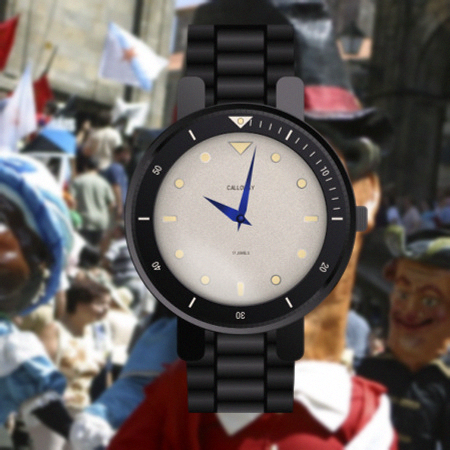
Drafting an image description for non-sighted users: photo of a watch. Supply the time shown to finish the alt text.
10:02
